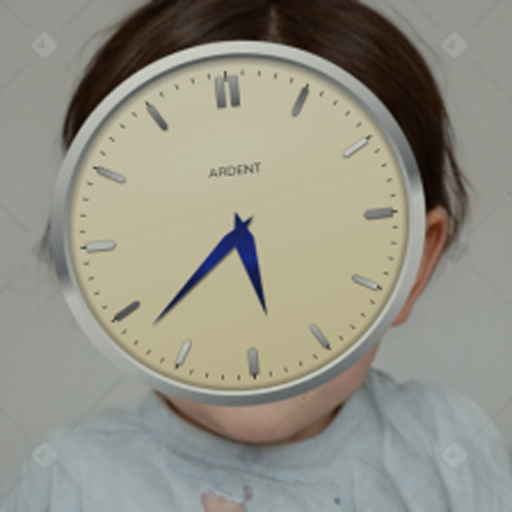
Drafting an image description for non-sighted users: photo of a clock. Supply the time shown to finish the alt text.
5:38
